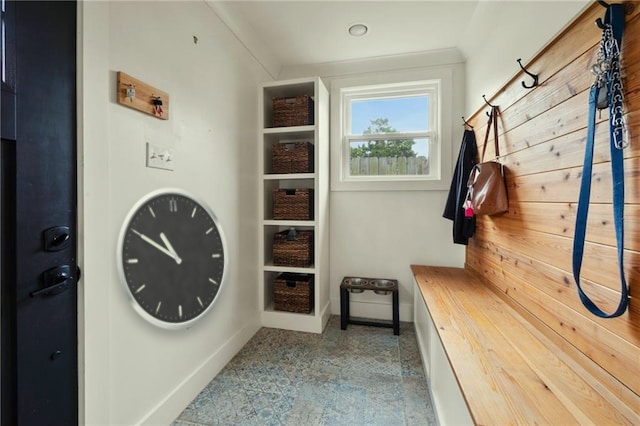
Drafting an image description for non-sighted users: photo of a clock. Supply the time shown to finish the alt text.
10:50
